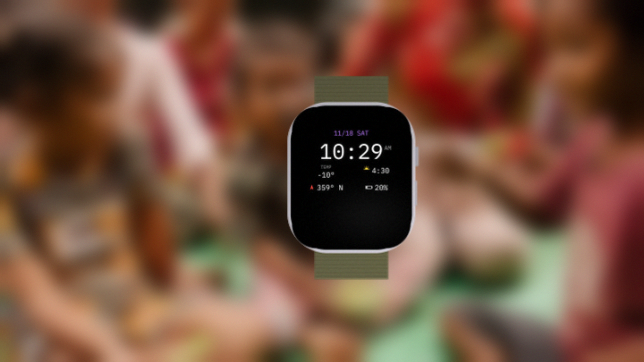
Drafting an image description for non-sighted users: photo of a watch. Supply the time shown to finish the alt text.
10:29
